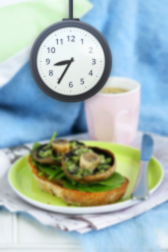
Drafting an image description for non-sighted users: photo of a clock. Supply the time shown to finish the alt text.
8:35
